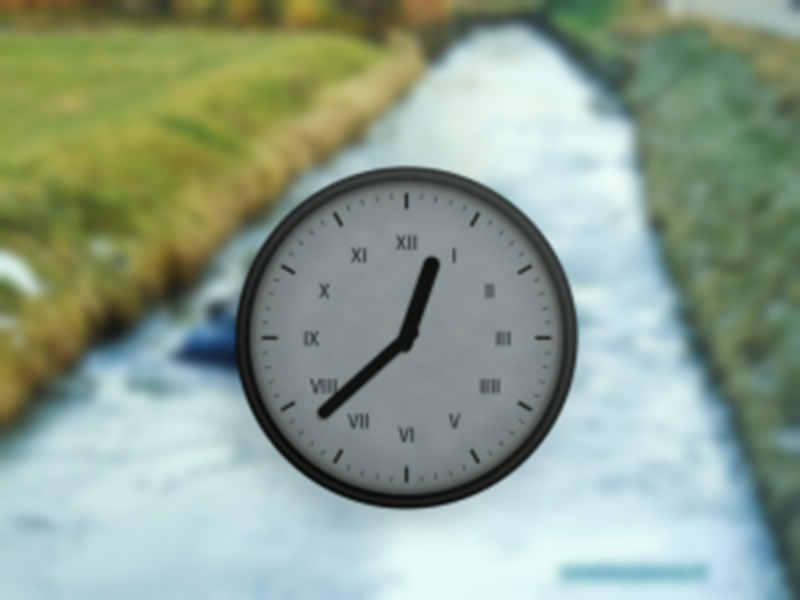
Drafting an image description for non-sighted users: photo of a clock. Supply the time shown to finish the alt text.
12:38
